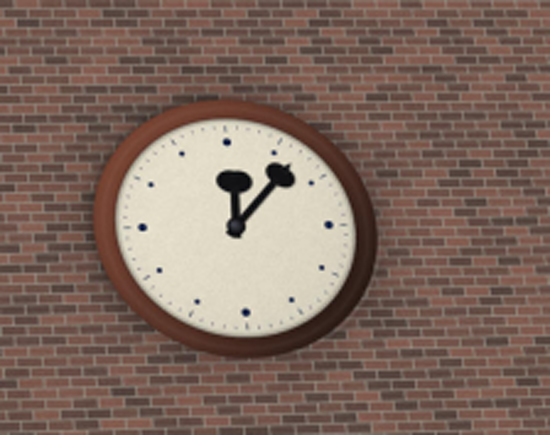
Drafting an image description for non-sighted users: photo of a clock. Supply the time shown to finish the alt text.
12:07
